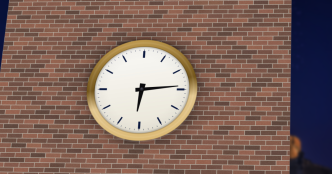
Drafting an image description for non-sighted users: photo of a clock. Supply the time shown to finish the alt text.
6:14
